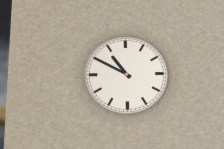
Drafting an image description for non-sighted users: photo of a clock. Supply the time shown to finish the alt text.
10:50
